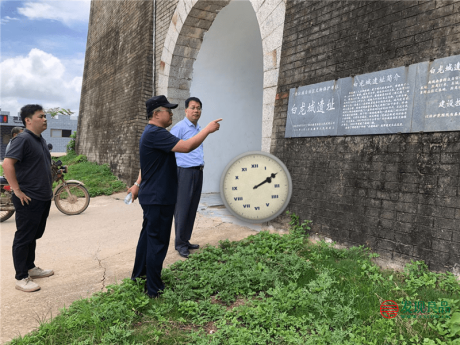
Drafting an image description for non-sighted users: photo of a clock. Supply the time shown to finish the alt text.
2:10
